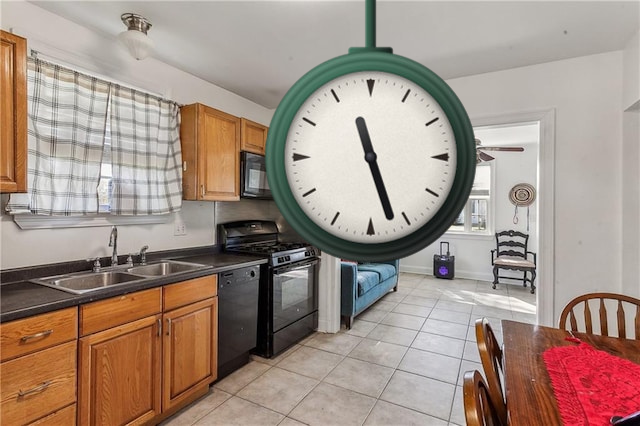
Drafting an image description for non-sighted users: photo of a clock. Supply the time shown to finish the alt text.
11:27
